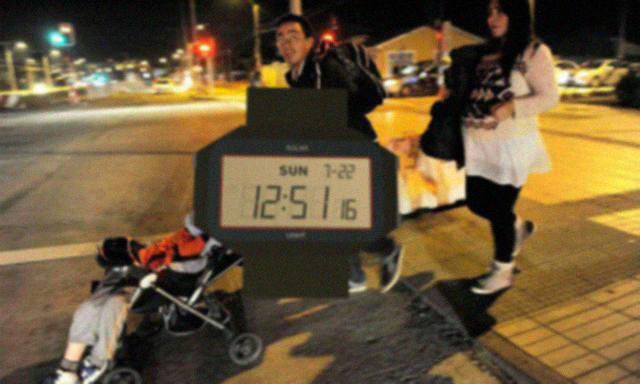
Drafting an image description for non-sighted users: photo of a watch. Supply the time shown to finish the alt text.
12:51:16
